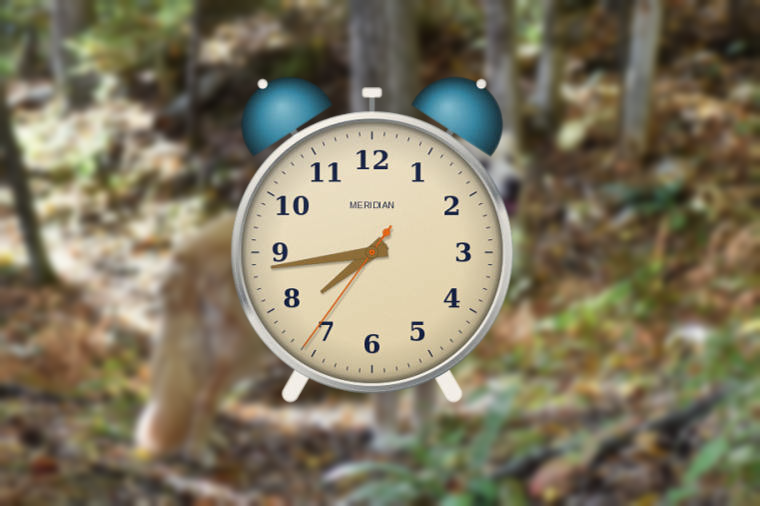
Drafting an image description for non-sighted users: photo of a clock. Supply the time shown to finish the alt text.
7:43:36
